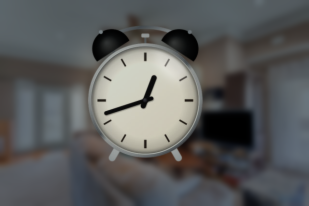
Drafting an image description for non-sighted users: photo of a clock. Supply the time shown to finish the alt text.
12:42
